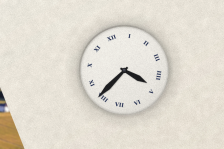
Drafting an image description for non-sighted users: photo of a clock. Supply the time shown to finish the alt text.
4:41
